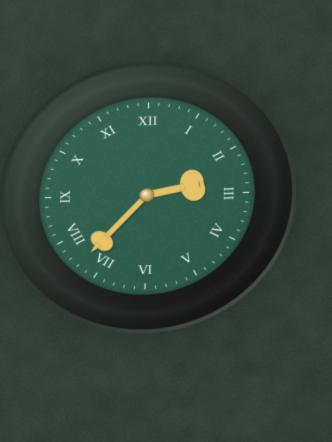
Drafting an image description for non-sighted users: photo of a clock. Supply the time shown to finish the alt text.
2:37
